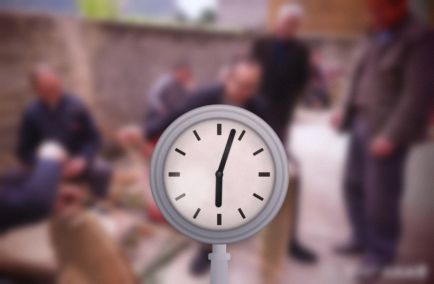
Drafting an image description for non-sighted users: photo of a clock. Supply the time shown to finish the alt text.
6:03
